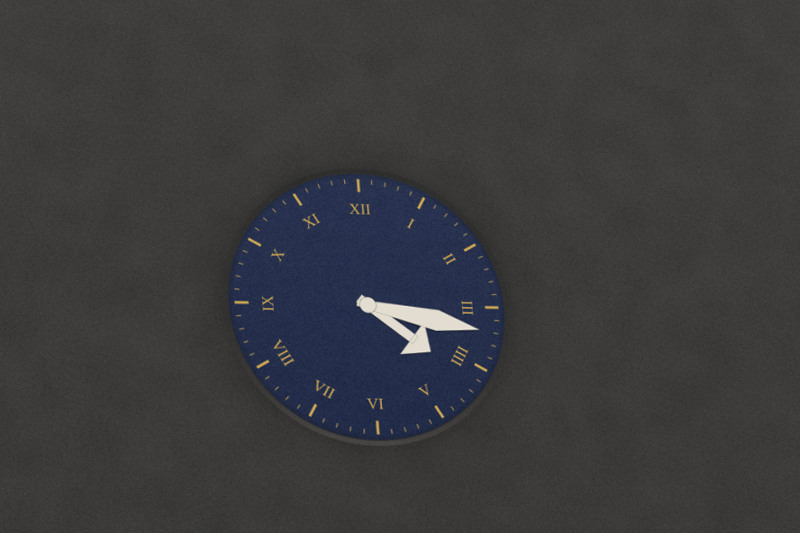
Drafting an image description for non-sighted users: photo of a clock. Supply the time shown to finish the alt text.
4:17
